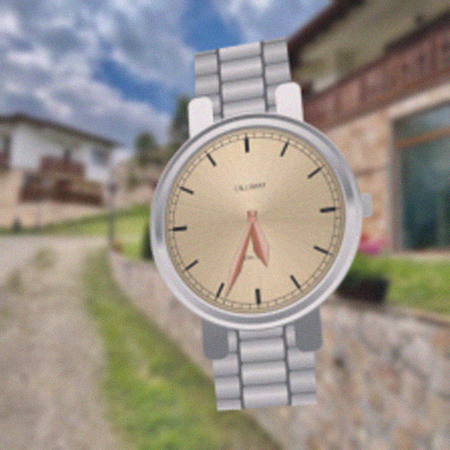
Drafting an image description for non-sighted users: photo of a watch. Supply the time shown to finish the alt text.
5:34
